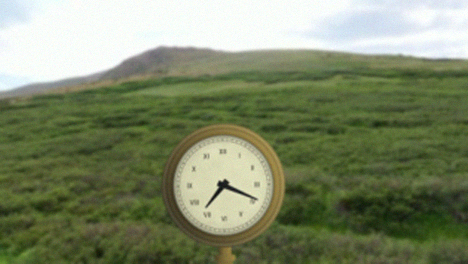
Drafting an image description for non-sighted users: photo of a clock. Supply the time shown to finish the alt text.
7:19
